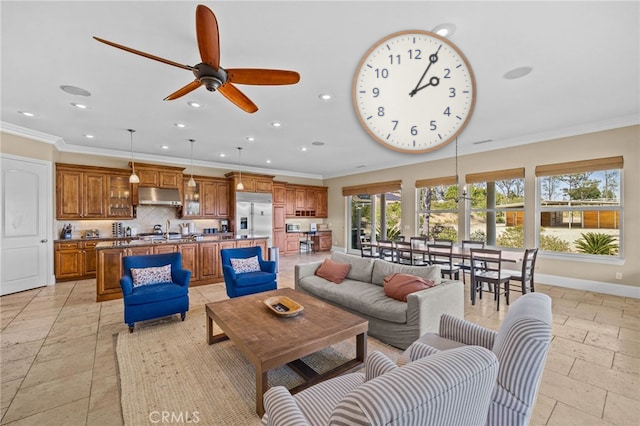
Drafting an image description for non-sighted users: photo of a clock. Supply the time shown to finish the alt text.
2:05
